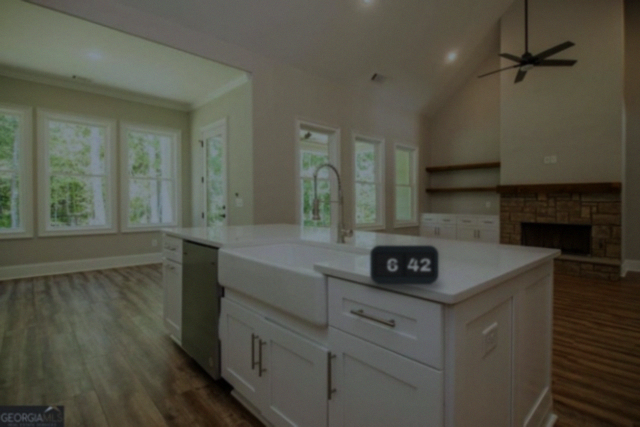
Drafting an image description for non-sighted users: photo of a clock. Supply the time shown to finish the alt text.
6:42
